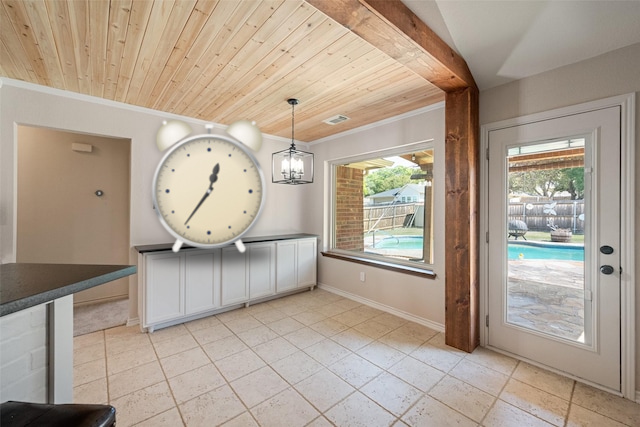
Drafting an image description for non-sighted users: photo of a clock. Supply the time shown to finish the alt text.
12:36
